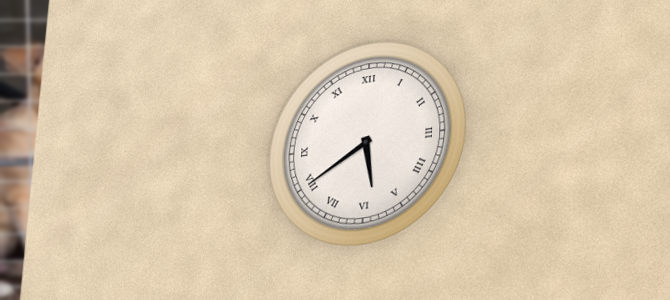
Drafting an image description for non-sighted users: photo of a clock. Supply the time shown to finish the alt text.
5:40
